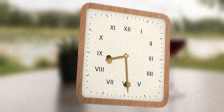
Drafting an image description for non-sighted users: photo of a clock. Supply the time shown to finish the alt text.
8:29
